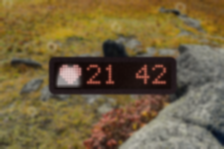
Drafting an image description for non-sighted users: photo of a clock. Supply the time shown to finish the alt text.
21:42
